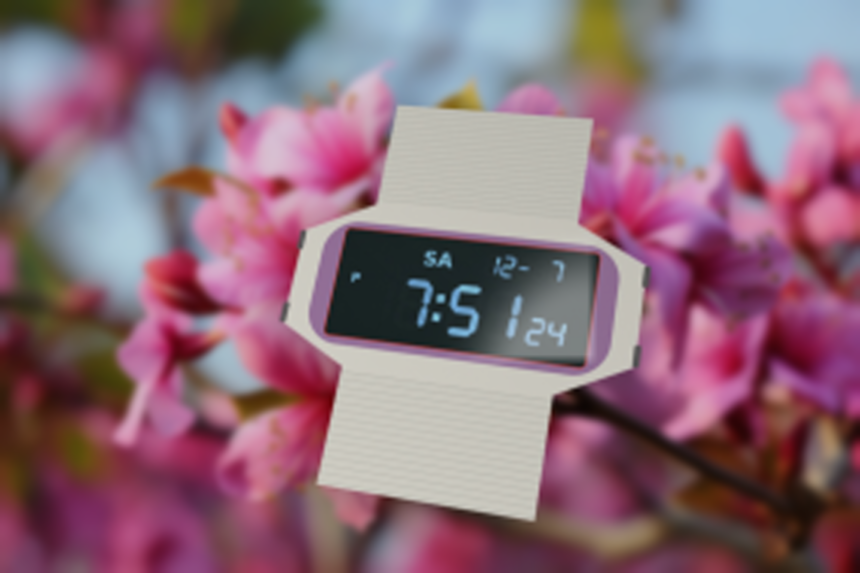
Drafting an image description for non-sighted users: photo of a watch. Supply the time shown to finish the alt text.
7:51:24
